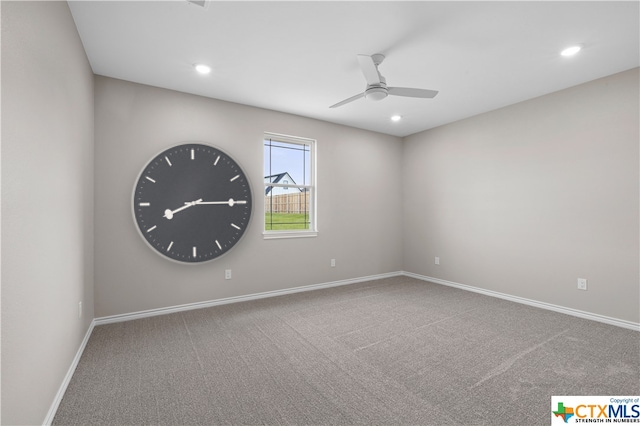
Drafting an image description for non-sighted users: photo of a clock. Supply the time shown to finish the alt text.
8:15
